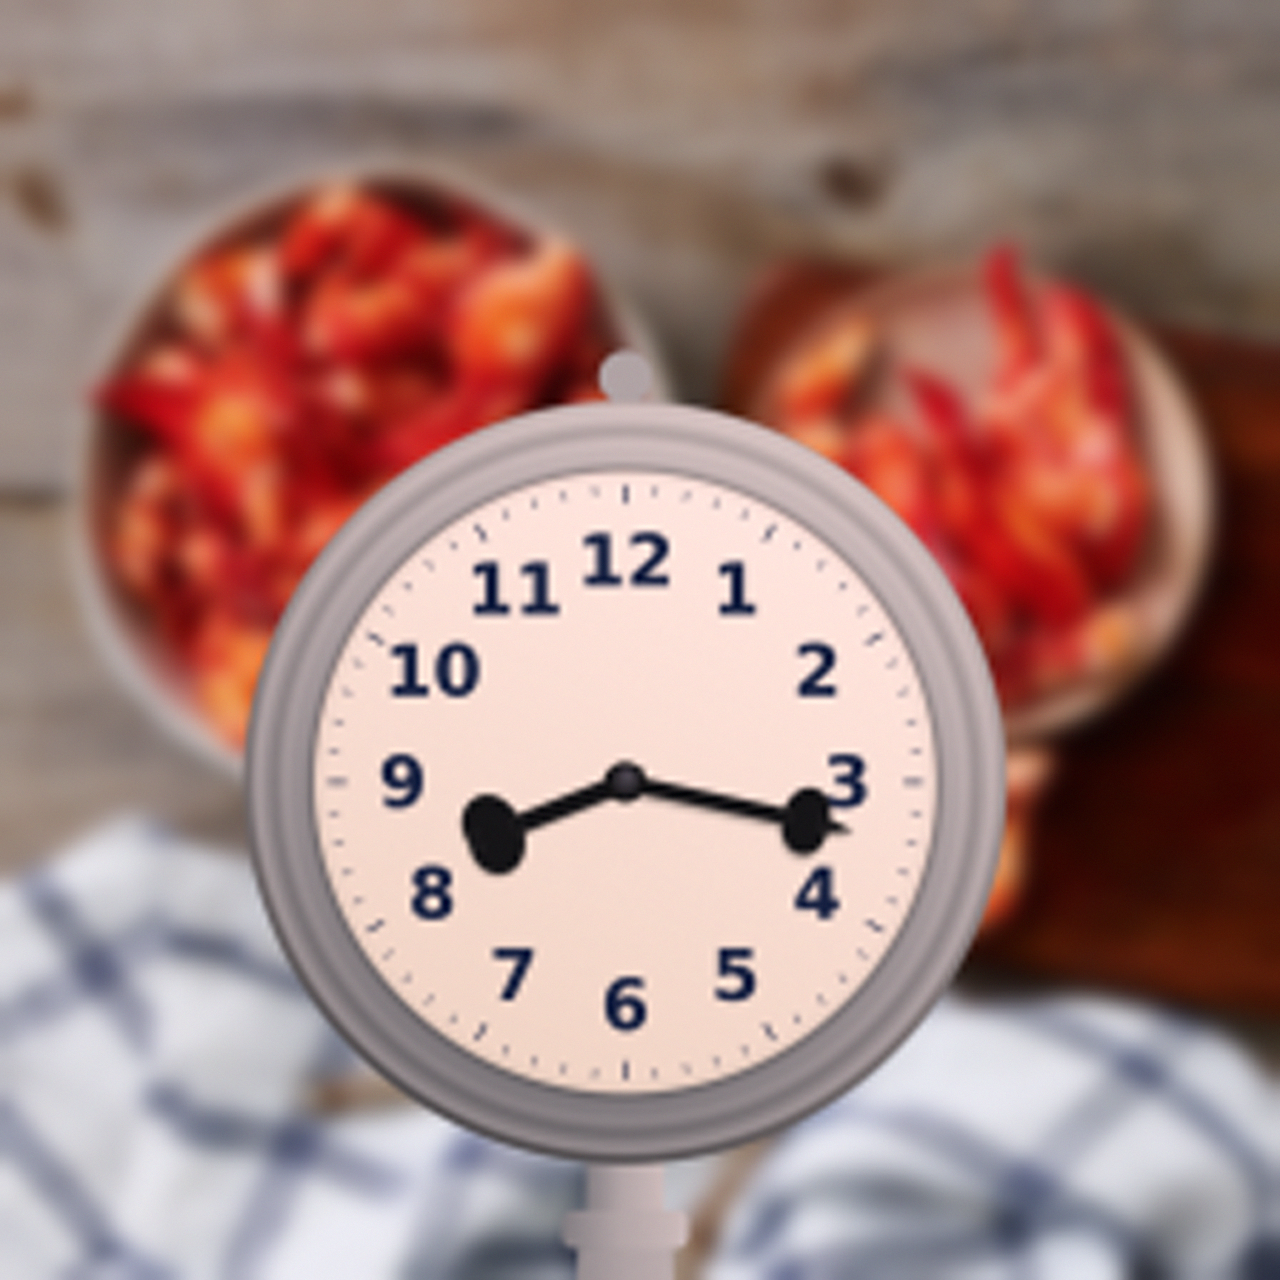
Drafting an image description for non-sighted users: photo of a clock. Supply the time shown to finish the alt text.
8:17
